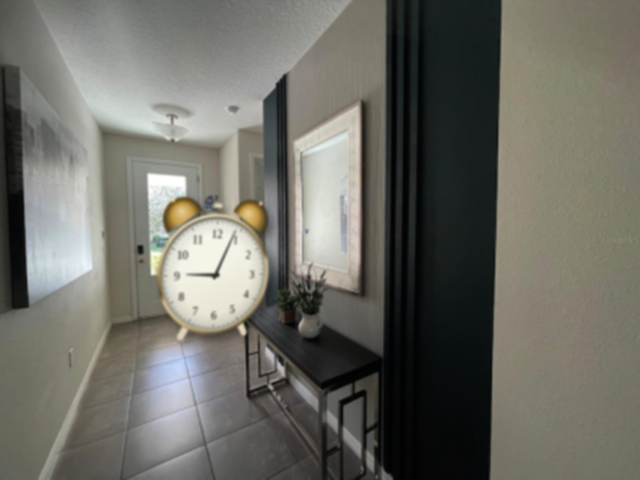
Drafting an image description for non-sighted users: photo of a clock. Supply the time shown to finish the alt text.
9:04
